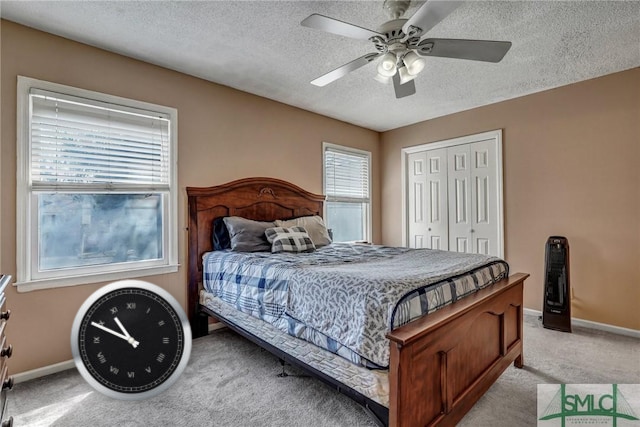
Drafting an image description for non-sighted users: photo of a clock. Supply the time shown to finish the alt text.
10:49
